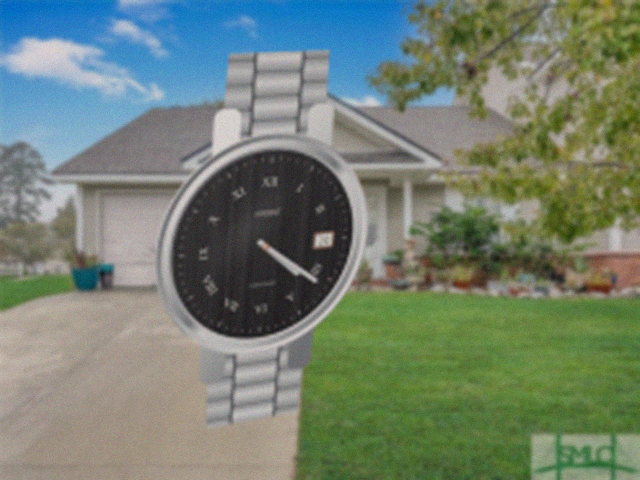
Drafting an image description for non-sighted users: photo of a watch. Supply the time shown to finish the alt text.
4:21
